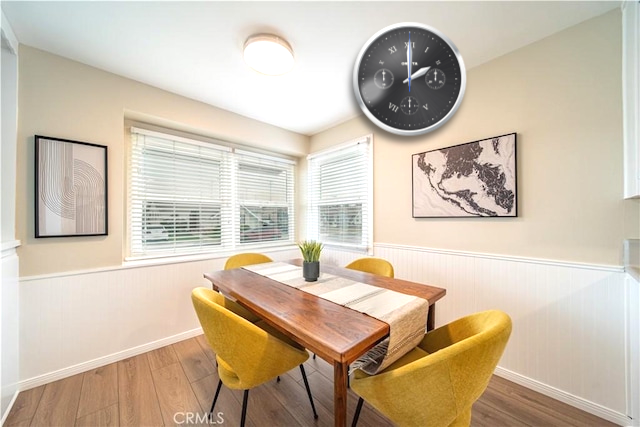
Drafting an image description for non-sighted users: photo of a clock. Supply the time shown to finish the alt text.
2:00
